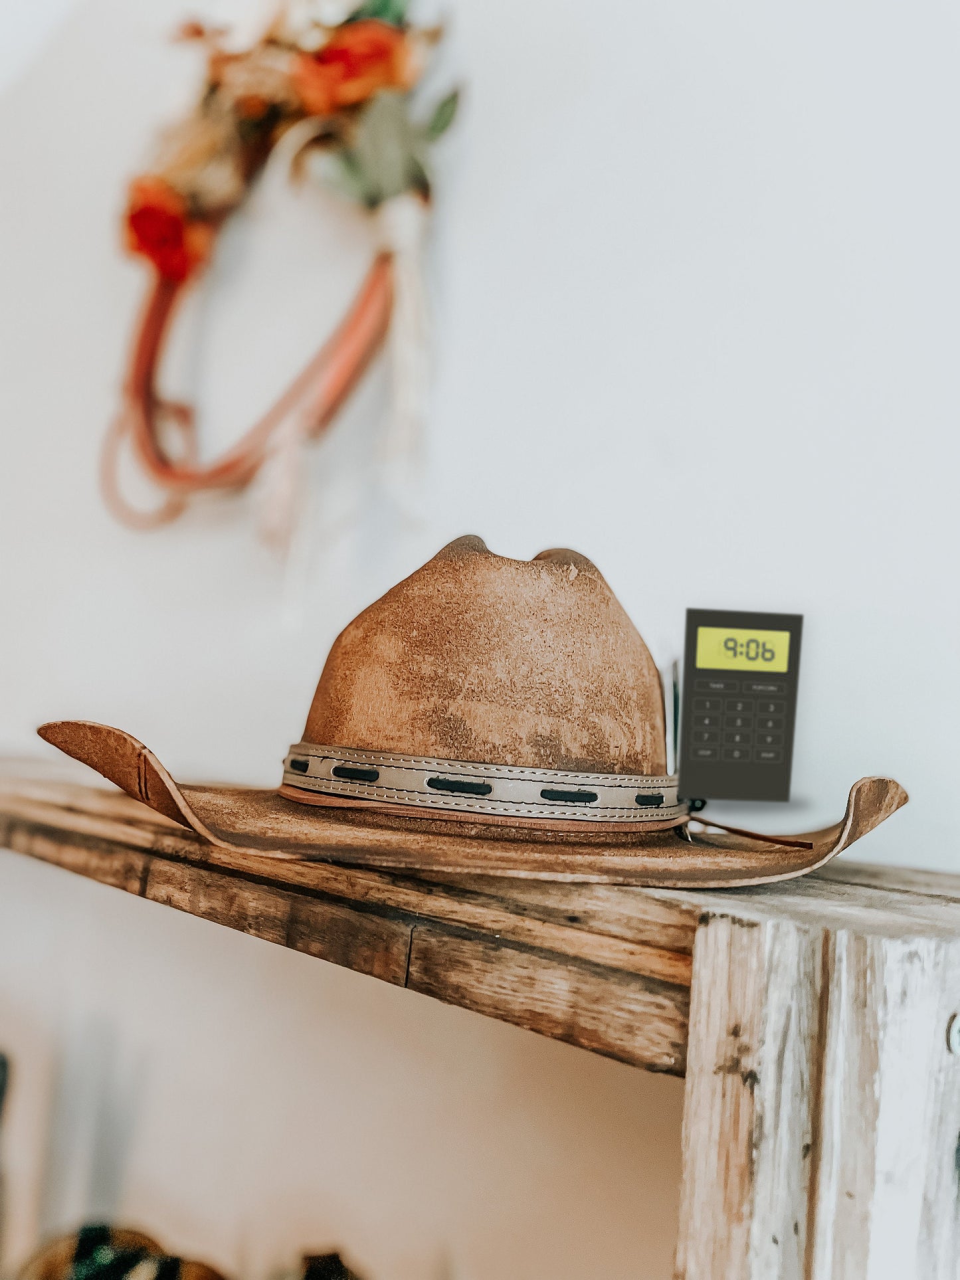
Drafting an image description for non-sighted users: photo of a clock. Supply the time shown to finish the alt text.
9:06
